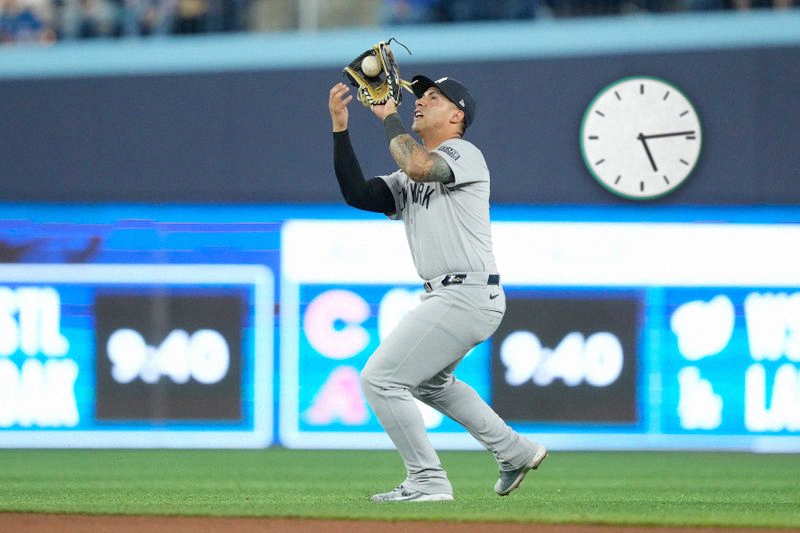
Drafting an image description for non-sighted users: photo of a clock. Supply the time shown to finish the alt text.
5:14
